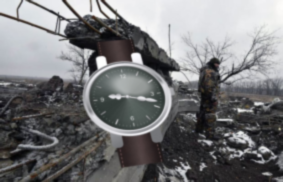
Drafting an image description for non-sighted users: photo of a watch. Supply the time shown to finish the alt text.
9:18
